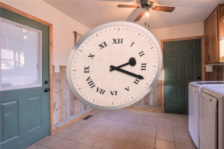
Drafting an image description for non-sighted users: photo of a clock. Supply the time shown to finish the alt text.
2:19
